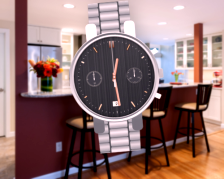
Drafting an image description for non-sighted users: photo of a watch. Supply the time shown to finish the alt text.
12:29
